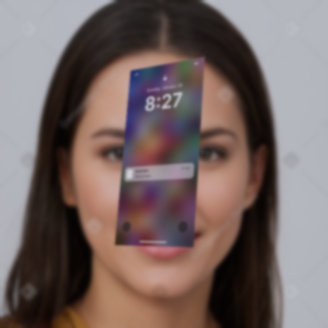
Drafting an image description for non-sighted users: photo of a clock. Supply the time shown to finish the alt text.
8:27
